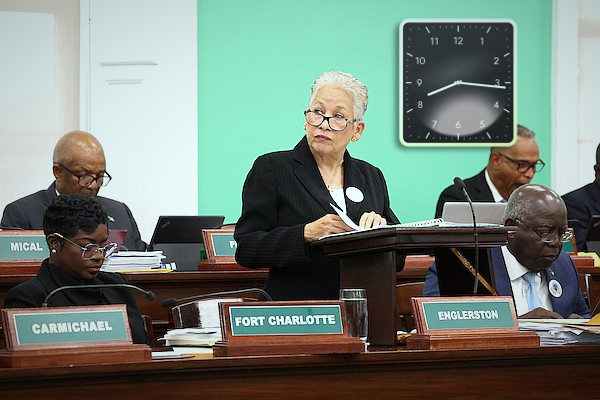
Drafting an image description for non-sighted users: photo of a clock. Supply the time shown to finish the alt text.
8:16
